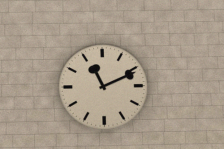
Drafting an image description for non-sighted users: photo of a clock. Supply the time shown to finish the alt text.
11:11
